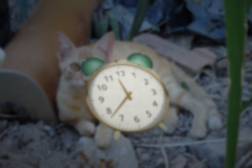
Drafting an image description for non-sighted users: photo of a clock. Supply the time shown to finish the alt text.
11:38
